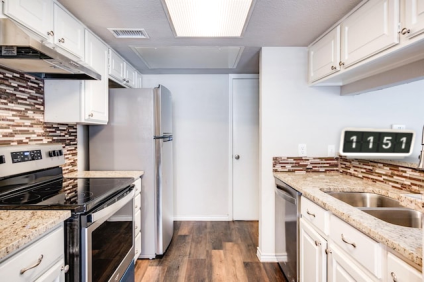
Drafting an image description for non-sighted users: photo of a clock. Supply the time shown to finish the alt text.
11:51
